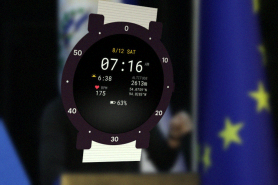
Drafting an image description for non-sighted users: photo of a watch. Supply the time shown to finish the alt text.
7:16
